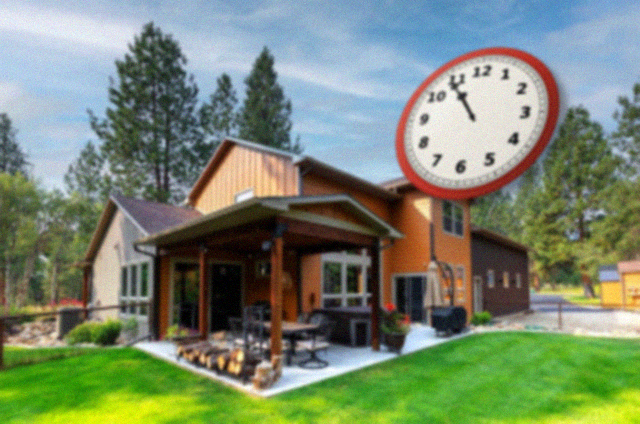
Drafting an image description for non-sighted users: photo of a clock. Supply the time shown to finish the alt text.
10:54
